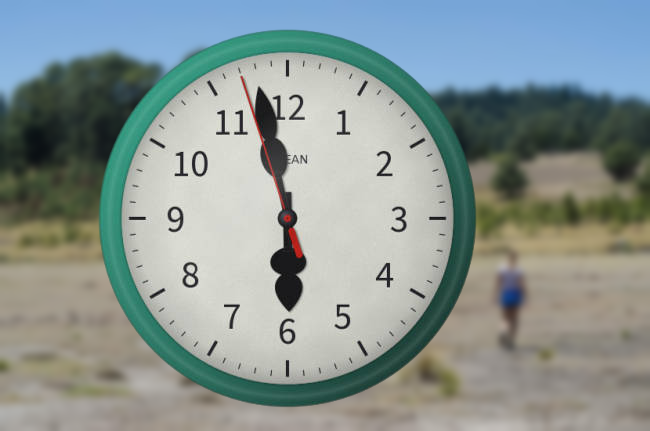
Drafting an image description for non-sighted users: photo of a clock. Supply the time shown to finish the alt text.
5:57:57
